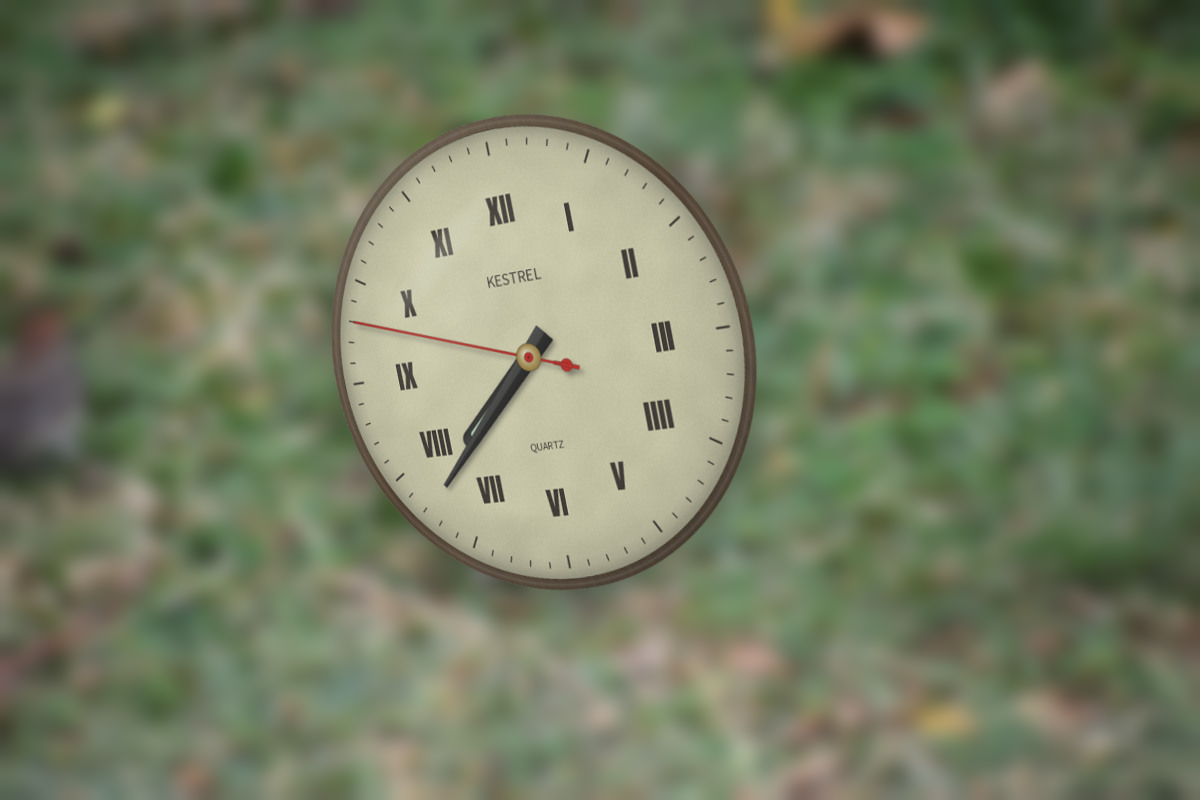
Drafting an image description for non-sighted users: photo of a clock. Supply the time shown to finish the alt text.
7:37:48
